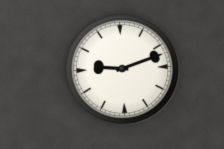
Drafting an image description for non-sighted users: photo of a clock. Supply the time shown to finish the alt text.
9:12
